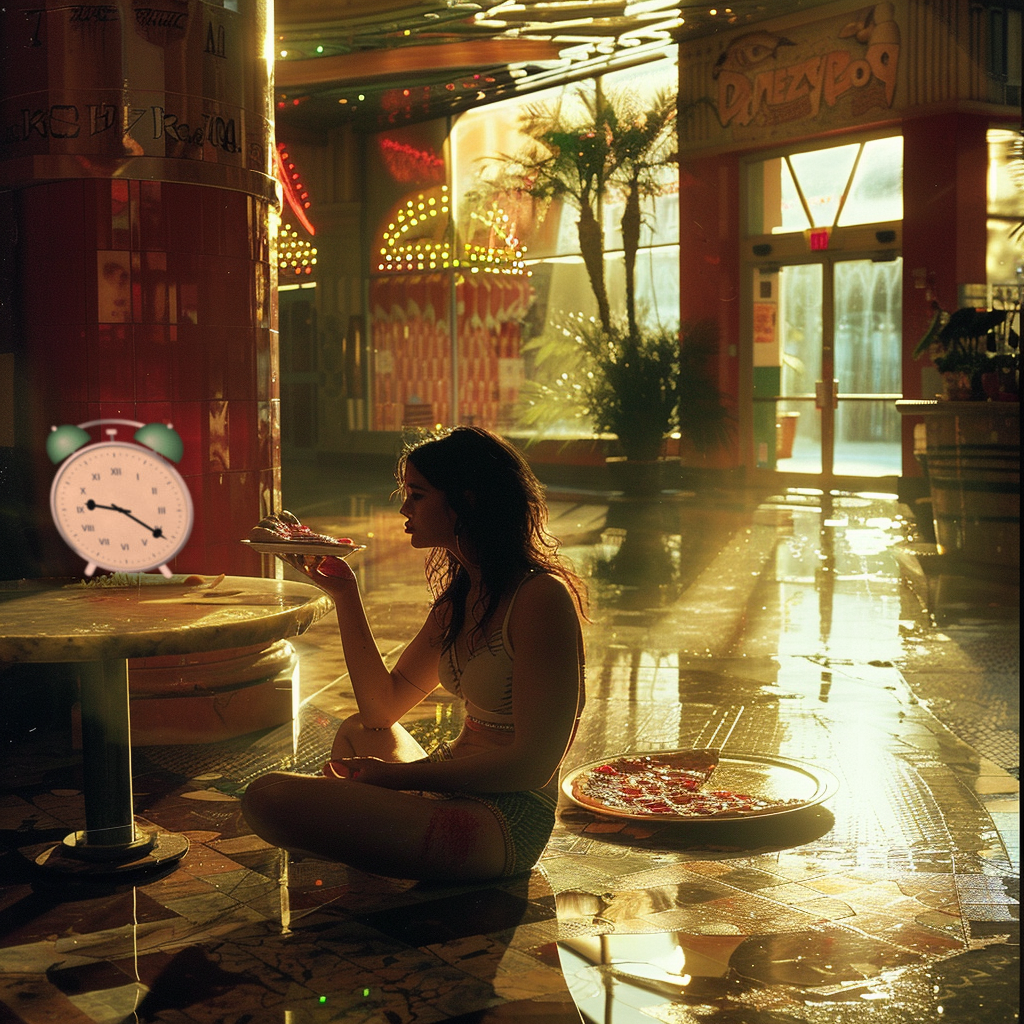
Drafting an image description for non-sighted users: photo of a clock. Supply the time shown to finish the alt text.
9:21
